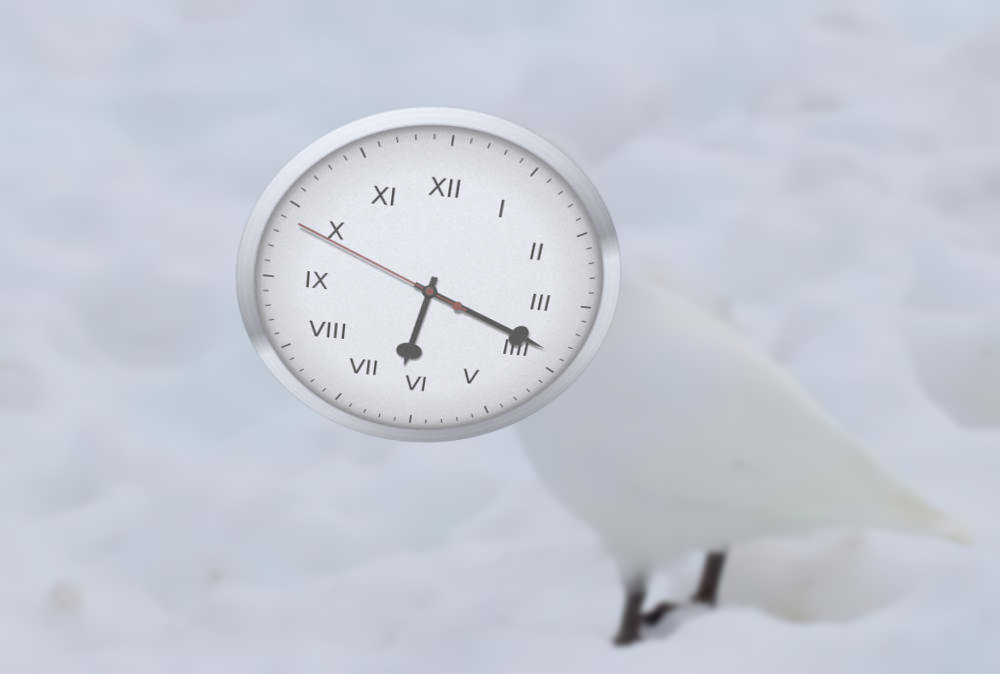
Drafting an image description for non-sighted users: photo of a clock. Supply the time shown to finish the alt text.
6:18:49
